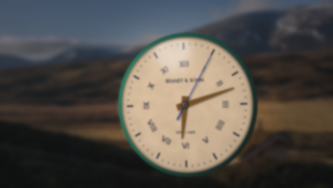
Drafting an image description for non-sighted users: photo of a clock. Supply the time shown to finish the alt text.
6:12:05
